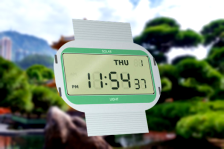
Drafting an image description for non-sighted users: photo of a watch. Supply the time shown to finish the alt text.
11:54:37
